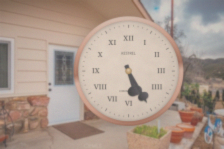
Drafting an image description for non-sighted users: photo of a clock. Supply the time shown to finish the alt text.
5:25
